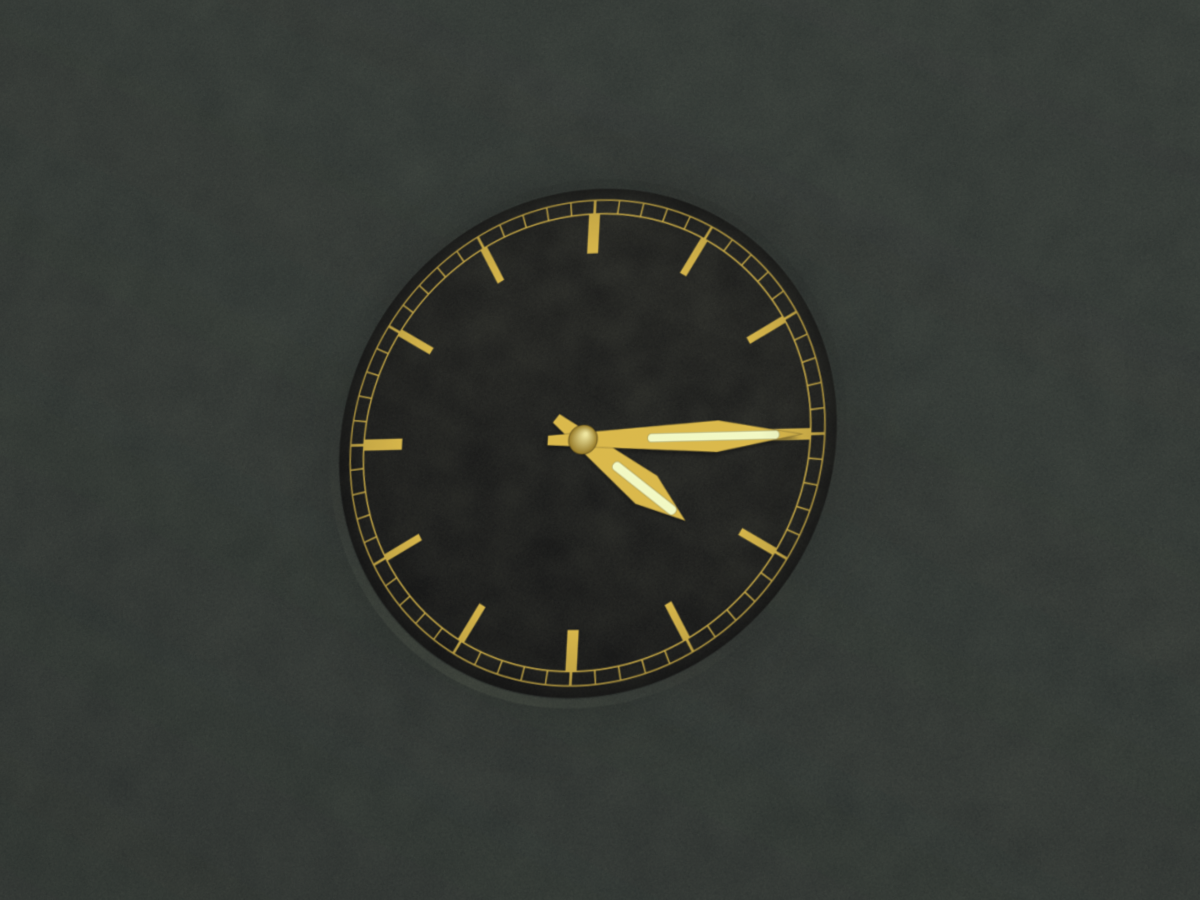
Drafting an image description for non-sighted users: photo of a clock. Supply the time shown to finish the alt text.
4:15
